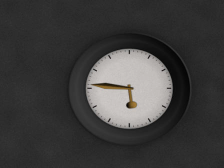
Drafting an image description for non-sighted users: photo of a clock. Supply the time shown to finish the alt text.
5:46
